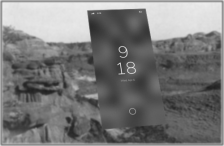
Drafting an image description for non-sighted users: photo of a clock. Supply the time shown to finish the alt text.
9:18
